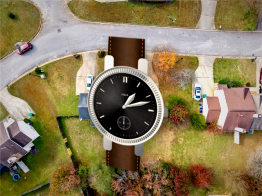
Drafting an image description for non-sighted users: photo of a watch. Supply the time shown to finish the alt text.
1:12
